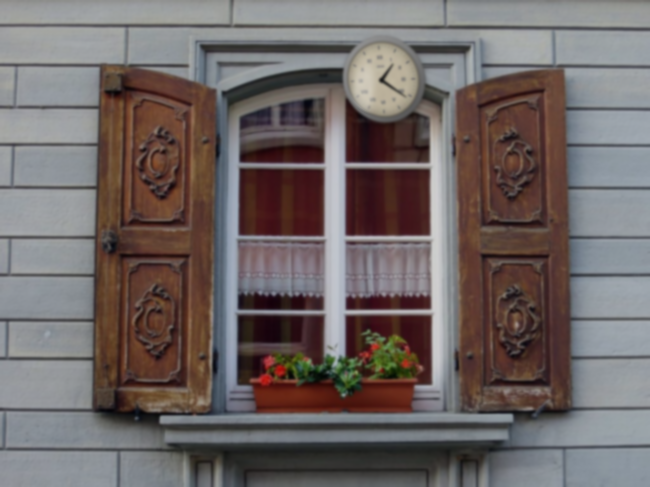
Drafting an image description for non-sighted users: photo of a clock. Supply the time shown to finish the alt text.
1:21
